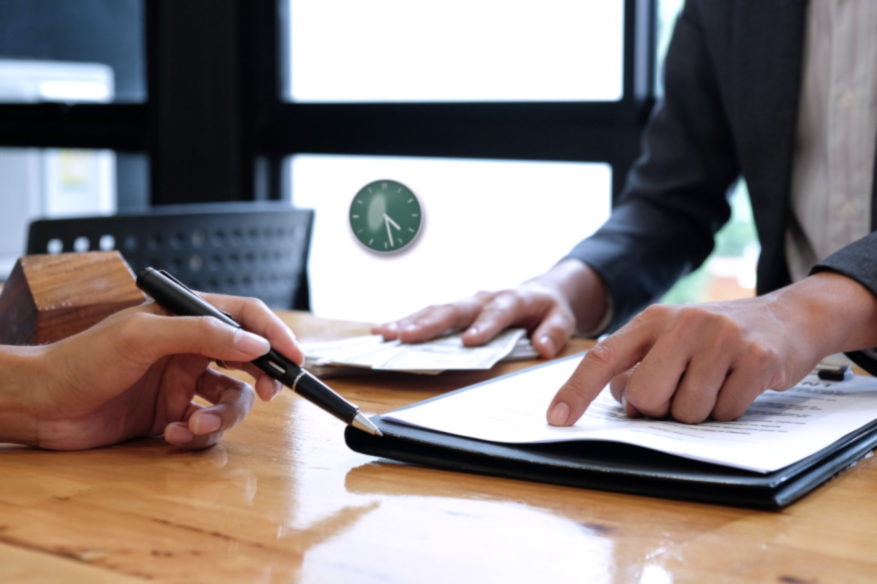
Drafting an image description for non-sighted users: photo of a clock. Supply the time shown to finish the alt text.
4:28
